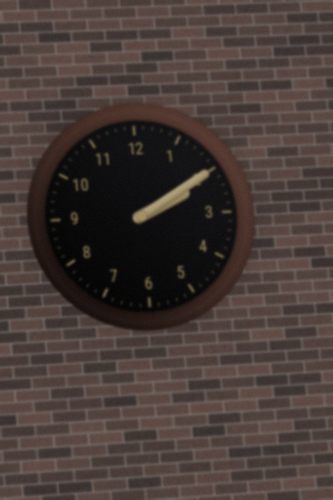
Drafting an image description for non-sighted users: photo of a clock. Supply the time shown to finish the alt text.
2:10
